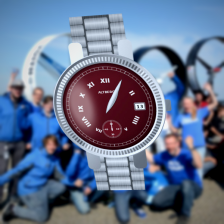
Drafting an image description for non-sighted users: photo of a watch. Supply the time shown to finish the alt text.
1:05
